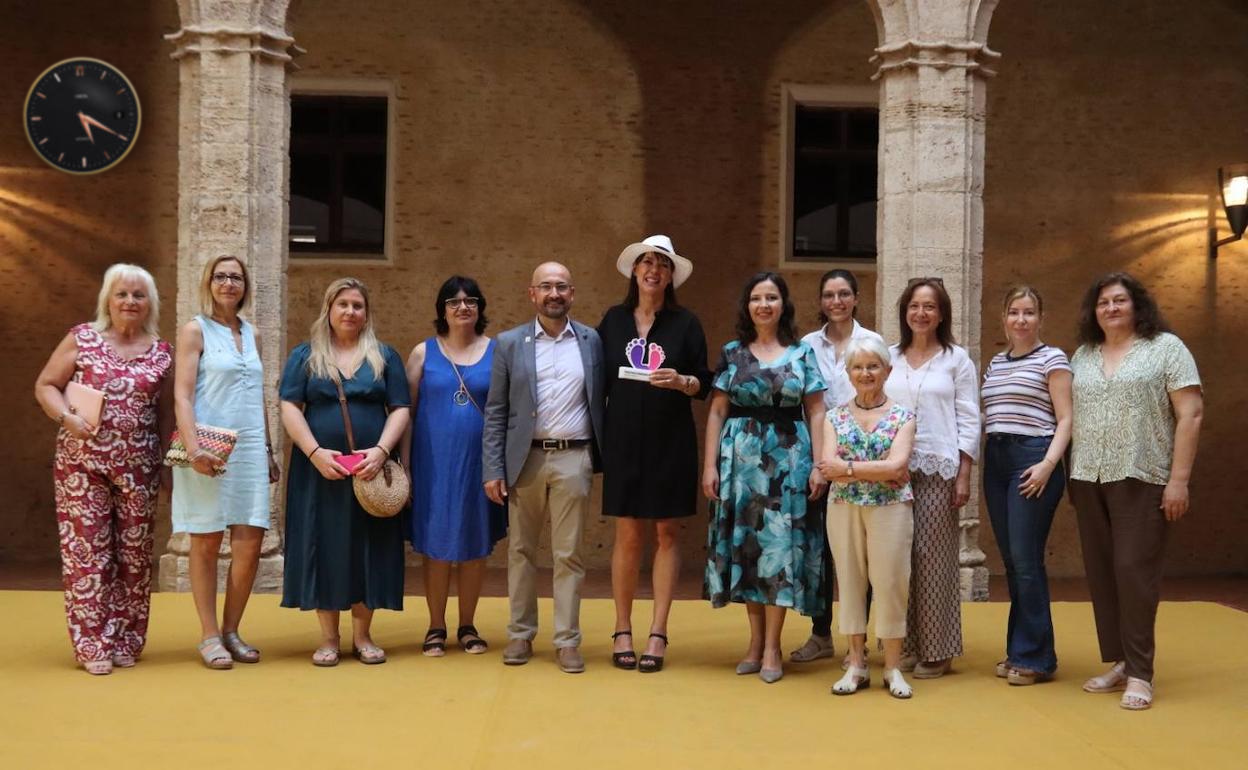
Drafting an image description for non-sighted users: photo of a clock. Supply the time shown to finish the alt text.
5:20
